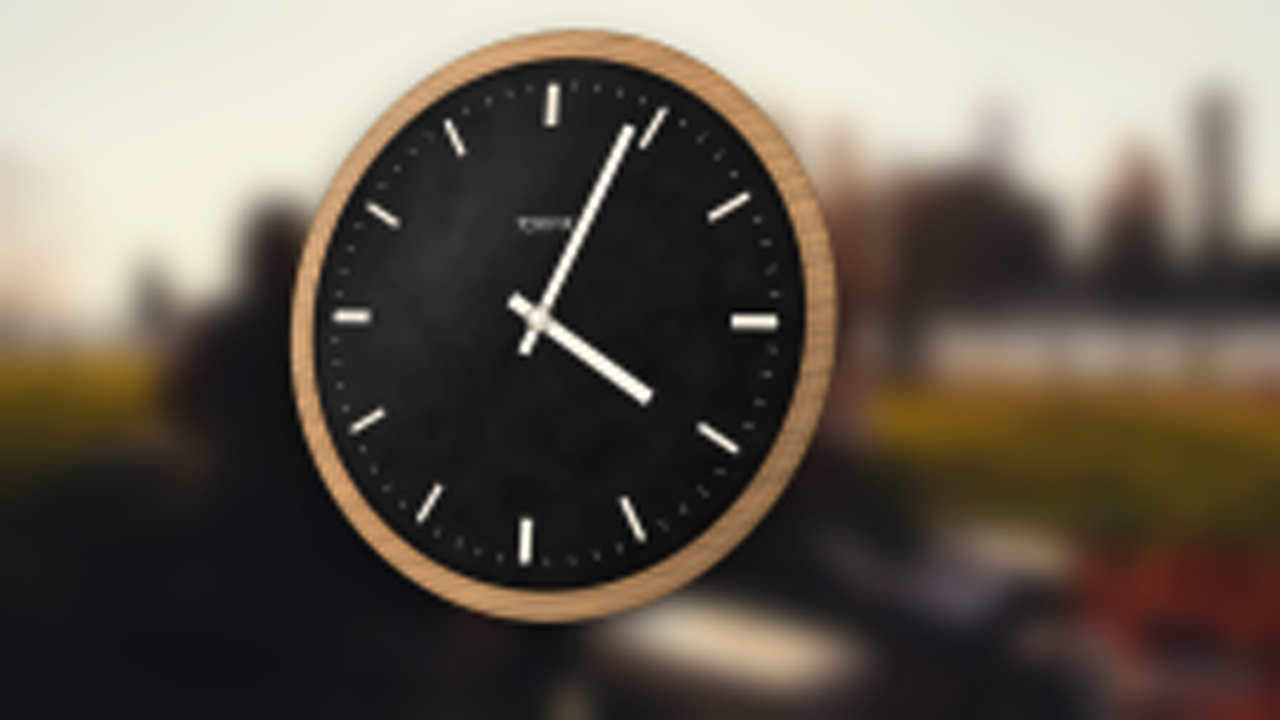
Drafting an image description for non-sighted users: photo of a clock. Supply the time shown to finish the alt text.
4:04
